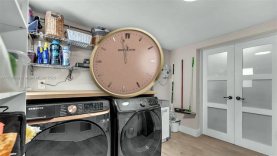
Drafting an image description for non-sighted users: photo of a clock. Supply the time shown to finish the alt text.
11:58
